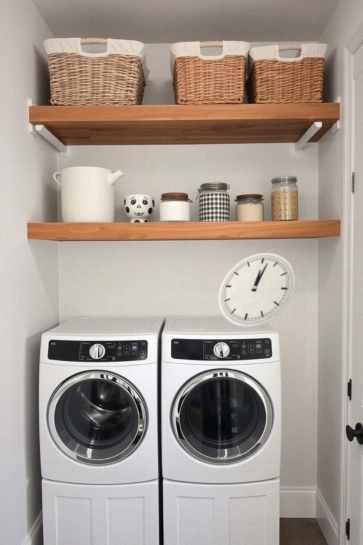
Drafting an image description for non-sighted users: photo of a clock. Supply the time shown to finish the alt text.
12:02
